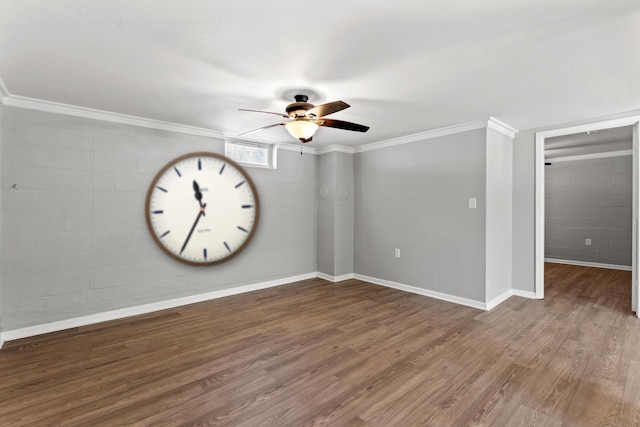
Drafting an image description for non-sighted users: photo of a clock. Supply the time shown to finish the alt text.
11:35
